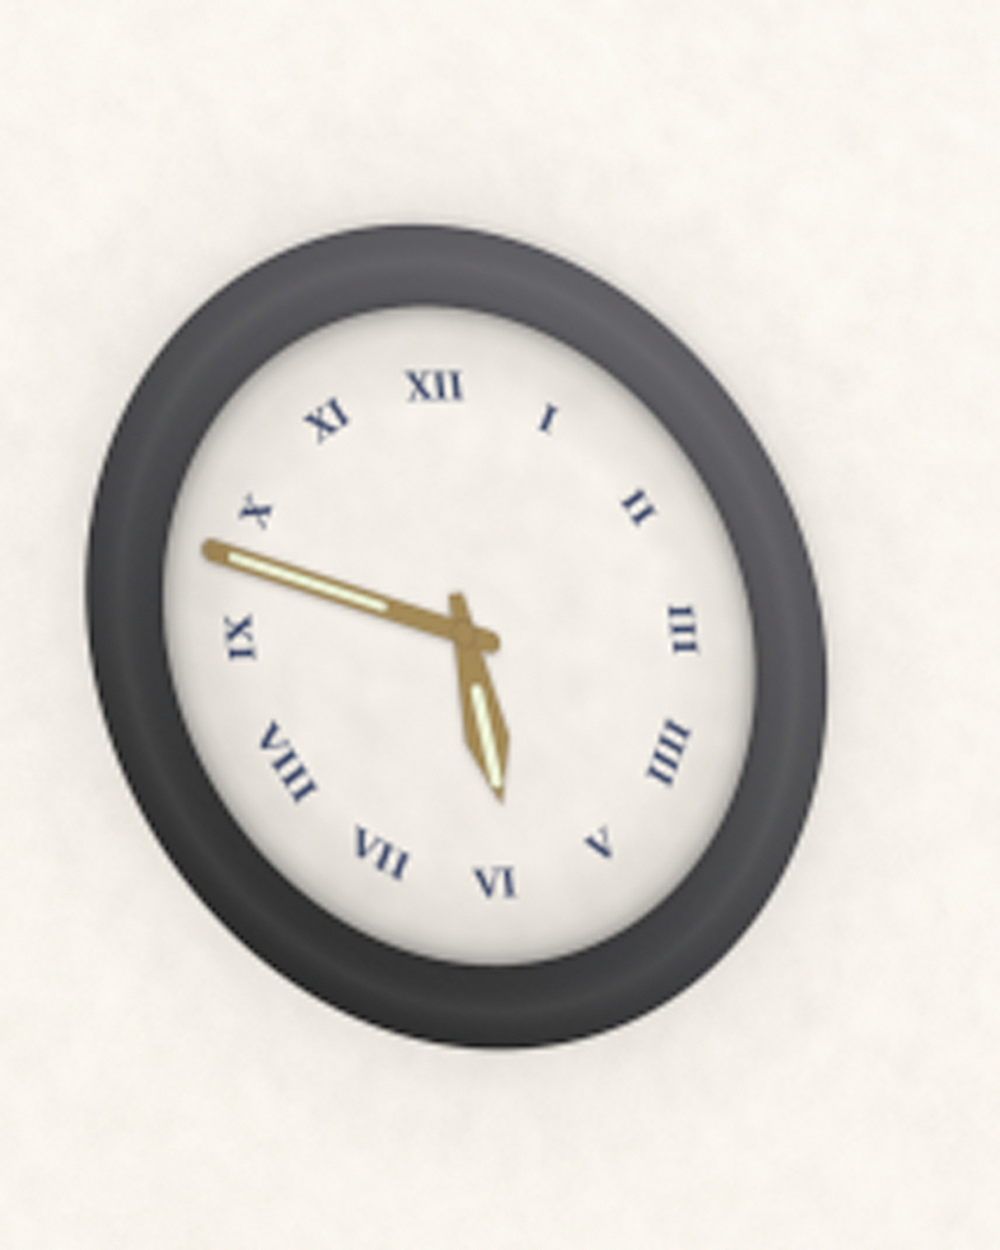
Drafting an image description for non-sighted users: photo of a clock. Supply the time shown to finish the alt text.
5:48
